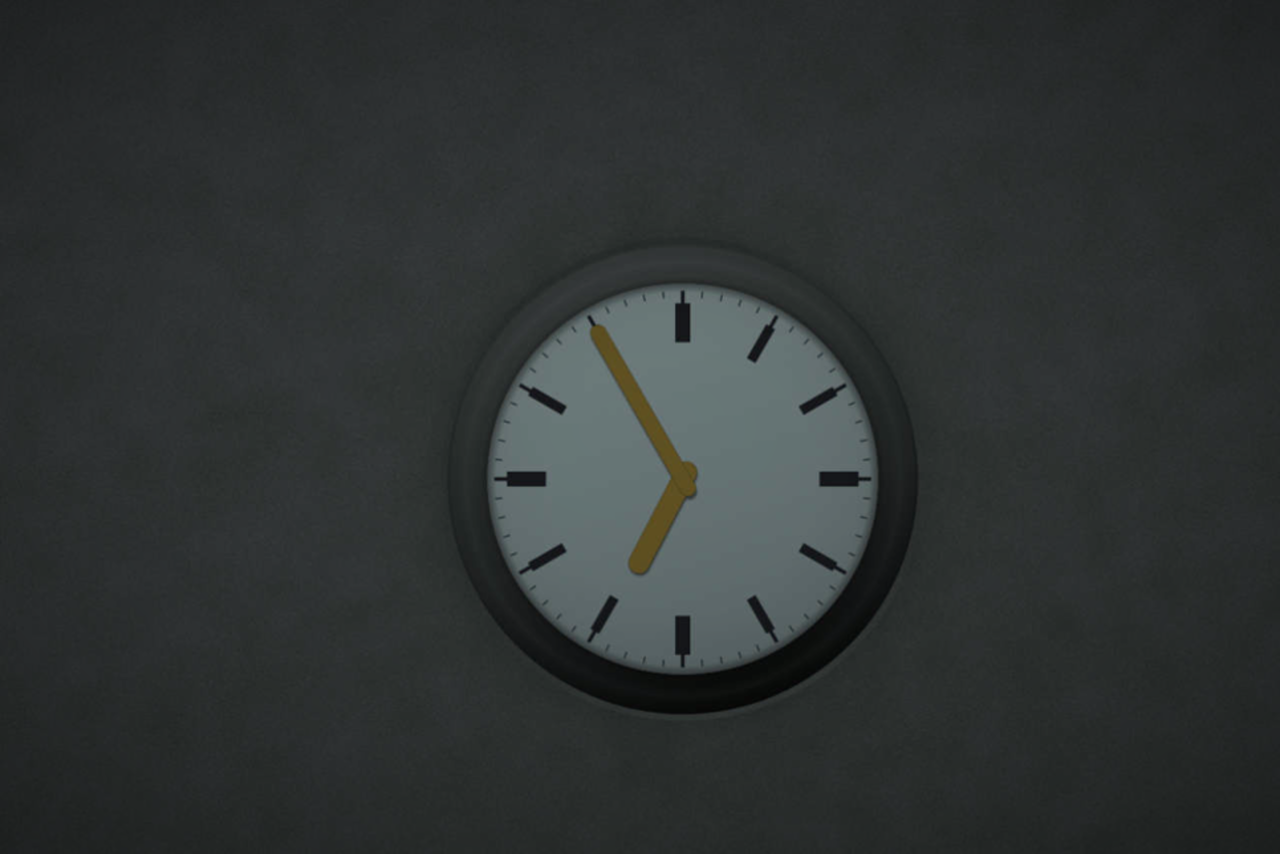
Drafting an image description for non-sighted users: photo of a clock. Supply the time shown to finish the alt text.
6:55
